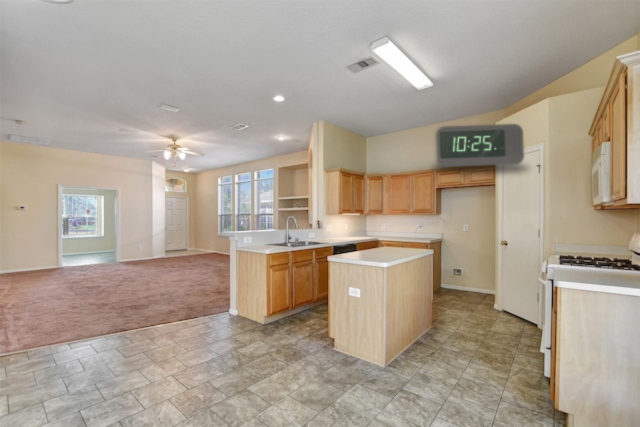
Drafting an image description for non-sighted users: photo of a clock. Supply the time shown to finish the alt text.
10:25
